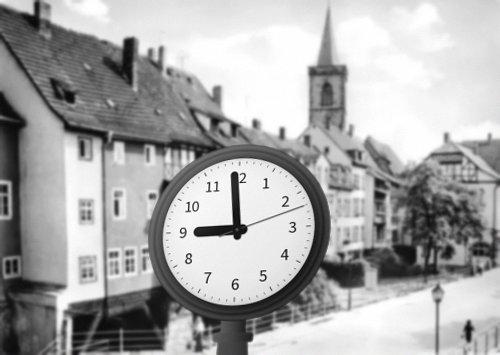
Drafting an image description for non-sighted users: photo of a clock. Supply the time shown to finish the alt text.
8:59:12
